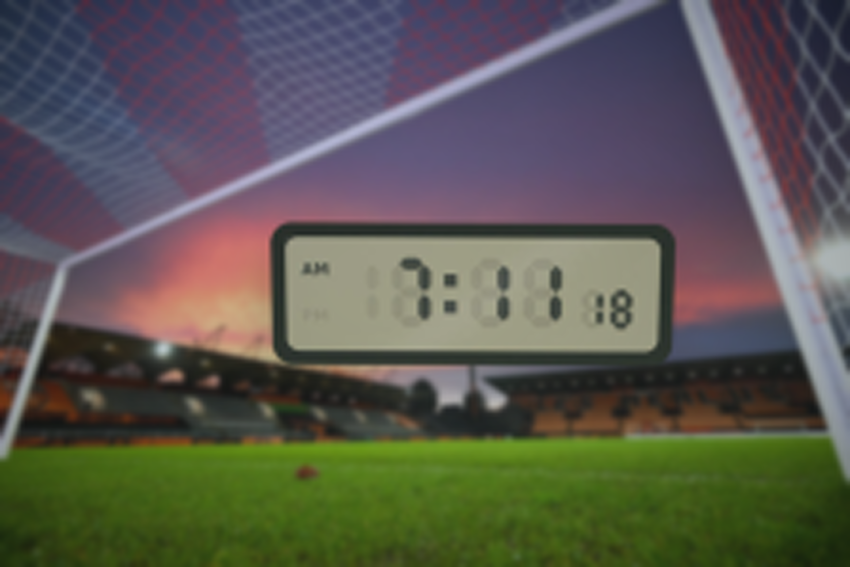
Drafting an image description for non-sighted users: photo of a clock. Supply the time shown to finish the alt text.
7:11:18
